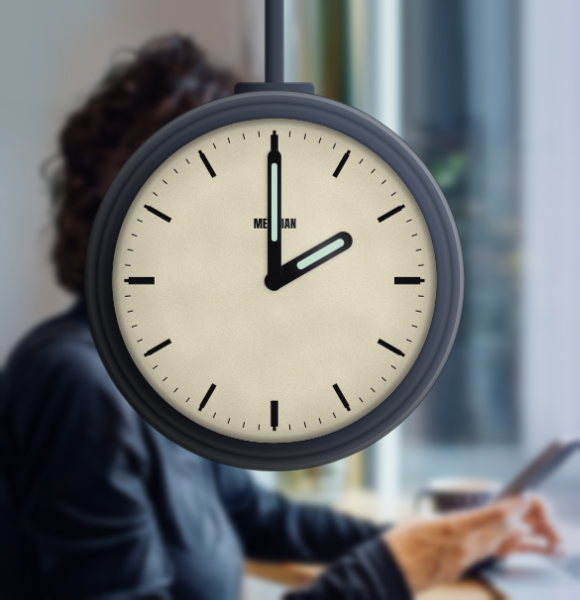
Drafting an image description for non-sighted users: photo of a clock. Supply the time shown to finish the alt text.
2:00
